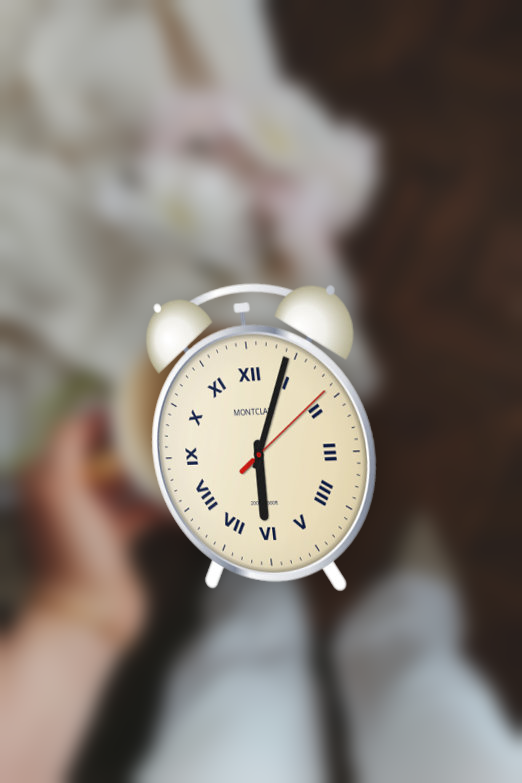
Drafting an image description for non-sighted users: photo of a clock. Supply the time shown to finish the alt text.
6:04:09
